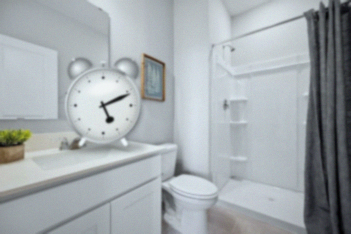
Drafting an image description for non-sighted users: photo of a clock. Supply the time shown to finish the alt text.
5:11
